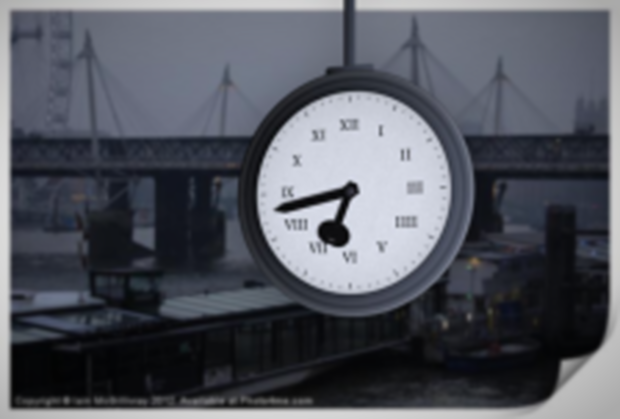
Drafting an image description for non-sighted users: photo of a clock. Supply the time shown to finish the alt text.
6:43
